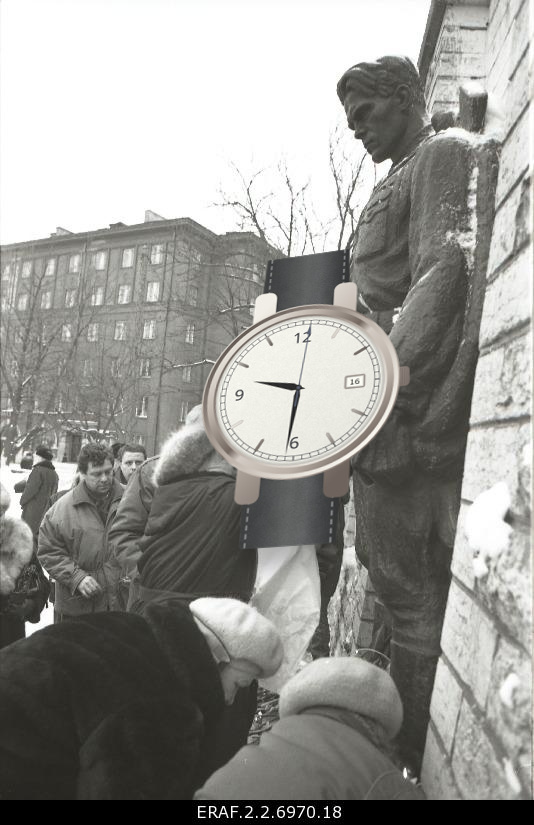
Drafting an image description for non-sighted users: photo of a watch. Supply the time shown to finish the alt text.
9:31:01
